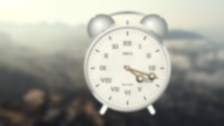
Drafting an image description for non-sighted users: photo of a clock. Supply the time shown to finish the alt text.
4:18
